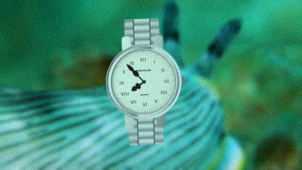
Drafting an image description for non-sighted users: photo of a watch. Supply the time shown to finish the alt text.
7:53
